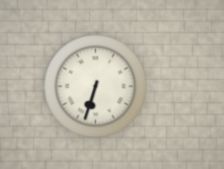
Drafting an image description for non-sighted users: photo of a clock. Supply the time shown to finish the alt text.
6:33
